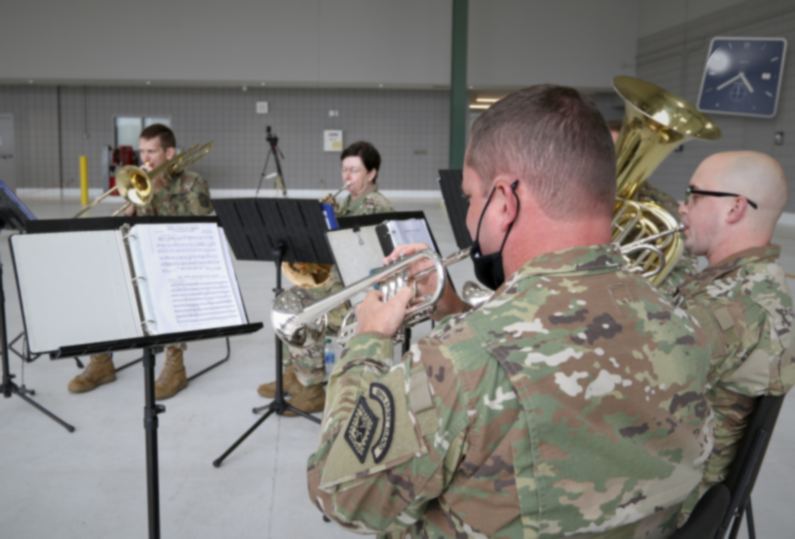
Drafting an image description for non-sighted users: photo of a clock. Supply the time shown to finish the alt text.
4:39
